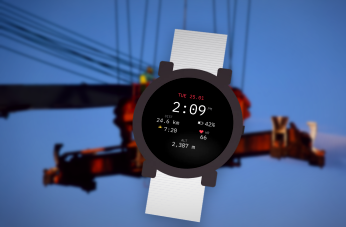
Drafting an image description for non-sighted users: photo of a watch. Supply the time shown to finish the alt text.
2:09
